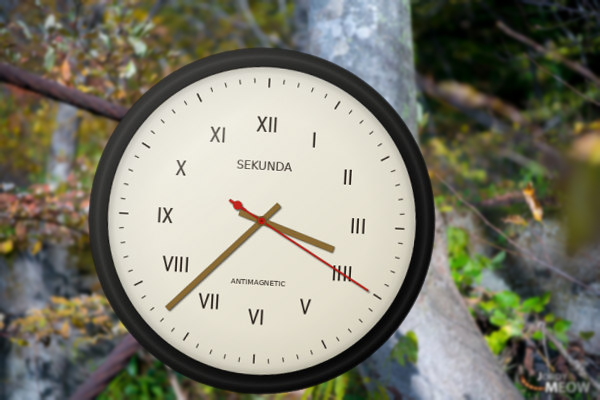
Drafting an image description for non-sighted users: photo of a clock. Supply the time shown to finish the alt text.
3:37:20
